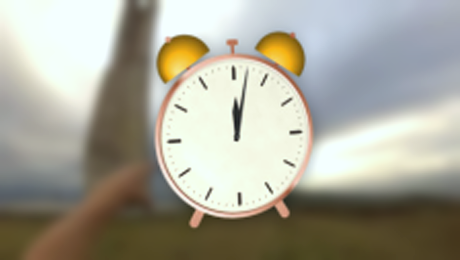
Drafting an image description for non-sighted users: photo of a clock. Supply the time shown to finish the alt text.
12:02
